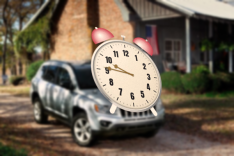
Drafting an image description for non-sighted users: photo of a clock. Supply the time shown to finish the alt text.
9:46
